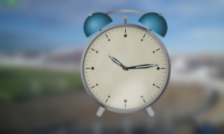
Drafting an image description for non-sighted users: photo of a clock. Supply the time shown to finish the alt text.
10:14
